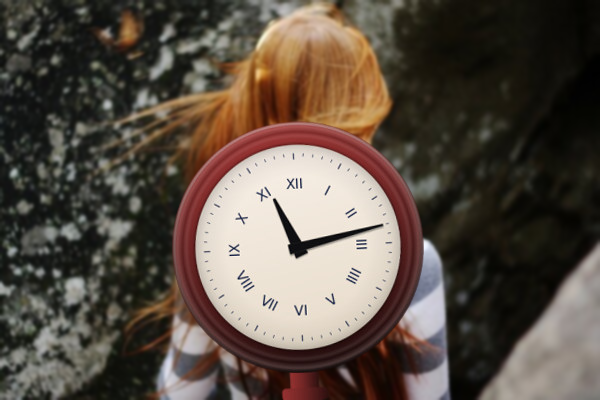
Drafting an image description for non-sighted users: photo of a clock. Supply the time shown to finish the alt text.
11:13
